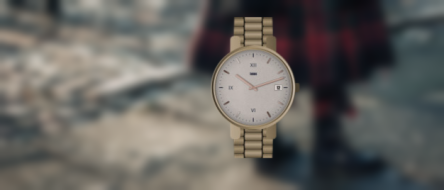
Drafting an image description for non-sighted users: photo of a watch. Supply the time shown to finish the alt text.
10:12
